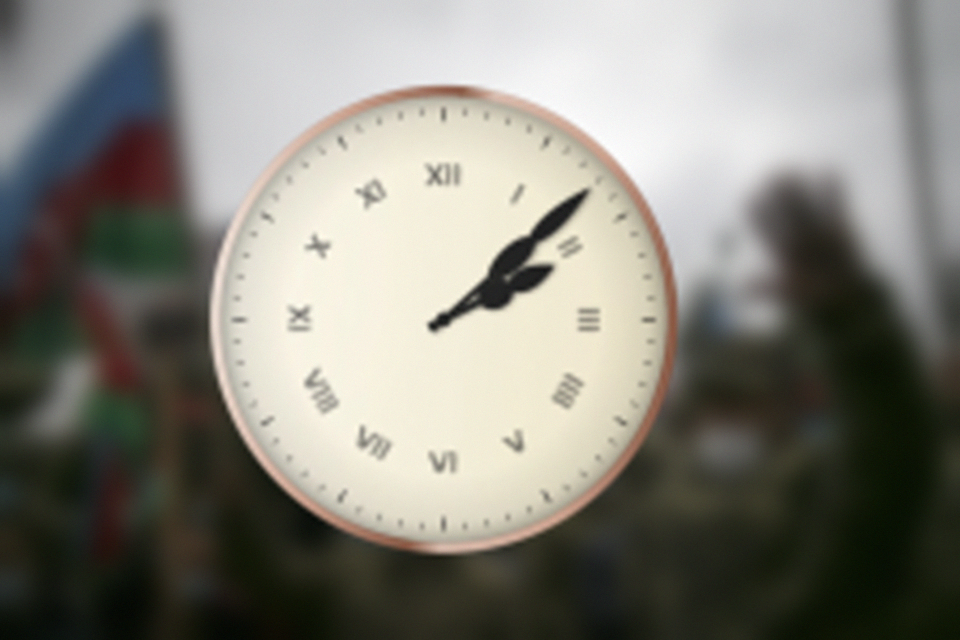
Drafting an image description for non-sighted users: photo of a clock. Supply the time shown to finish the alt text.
2:08
